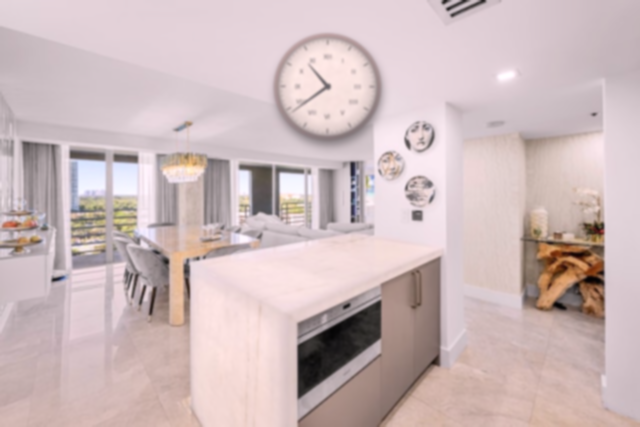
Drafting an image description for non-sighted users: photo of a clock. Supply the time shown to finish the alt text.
10:39
